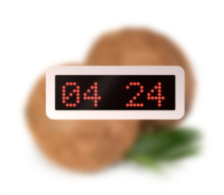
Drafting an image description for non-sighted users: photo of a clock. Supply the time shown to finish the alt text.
4:24
